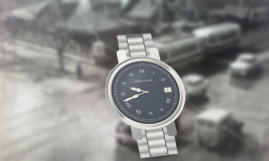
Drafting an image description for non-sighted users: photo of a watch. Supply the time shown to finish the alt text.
9:42
